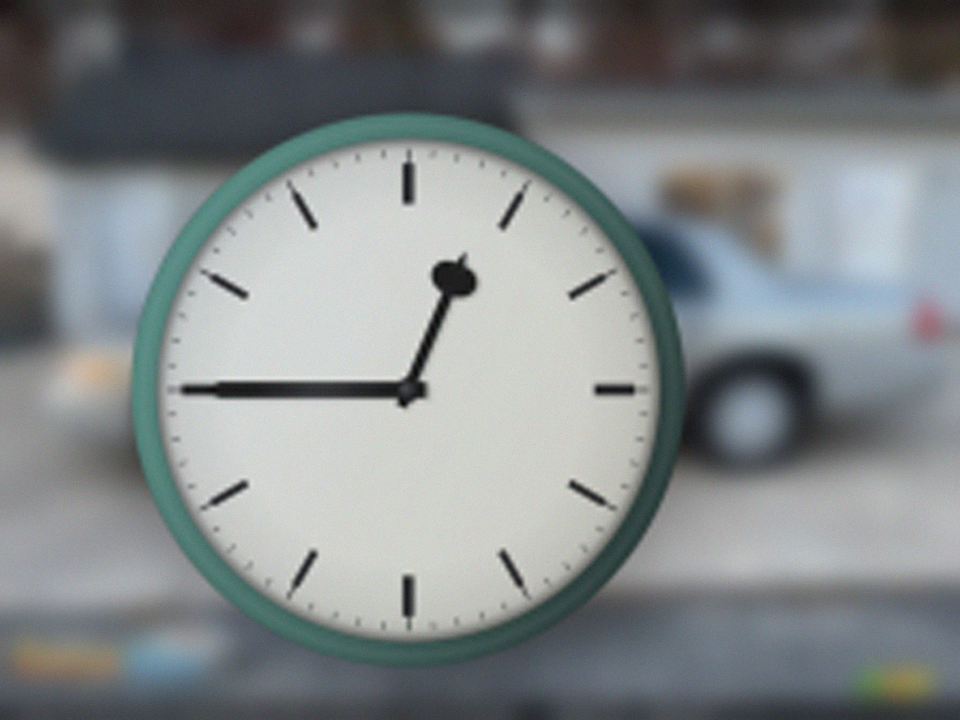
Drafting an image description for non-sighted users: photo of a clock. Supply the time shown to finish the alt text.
12:45
